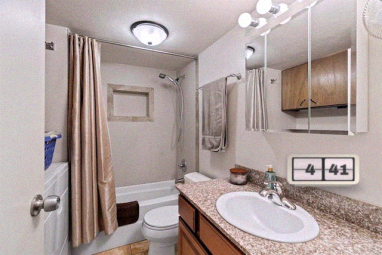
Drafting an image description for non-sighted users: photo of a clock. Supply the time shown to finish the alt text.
4:41
